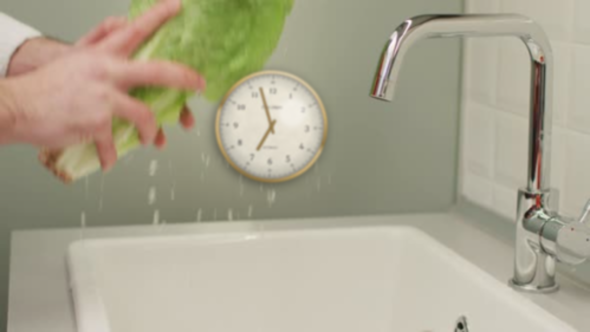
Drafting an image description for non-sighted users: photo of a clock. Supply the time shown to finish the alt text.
6:57
